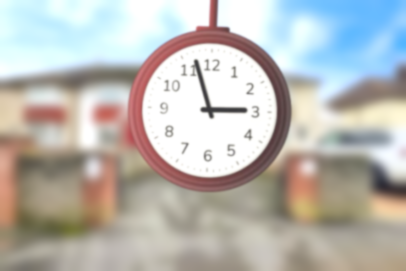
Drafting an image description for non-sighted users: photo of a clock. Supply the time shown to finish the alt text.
2:57
